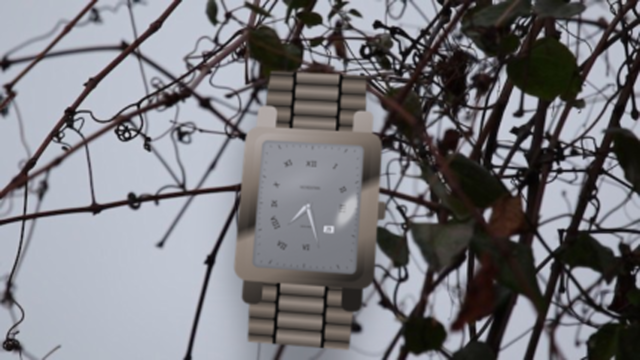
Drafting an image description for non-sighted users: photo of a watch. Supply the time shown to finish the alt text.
7:27
